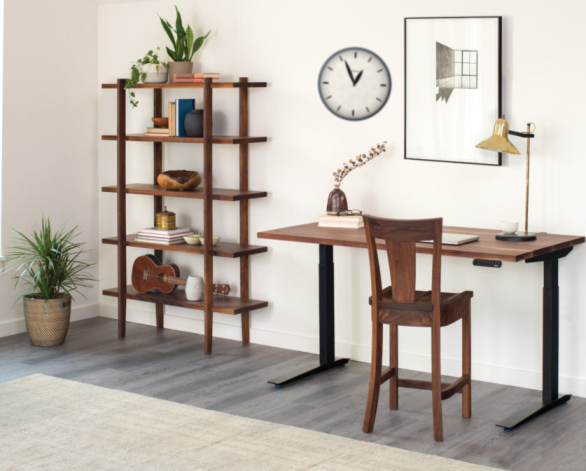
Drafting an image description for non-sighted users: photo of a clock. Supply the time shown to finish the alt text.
12:56
